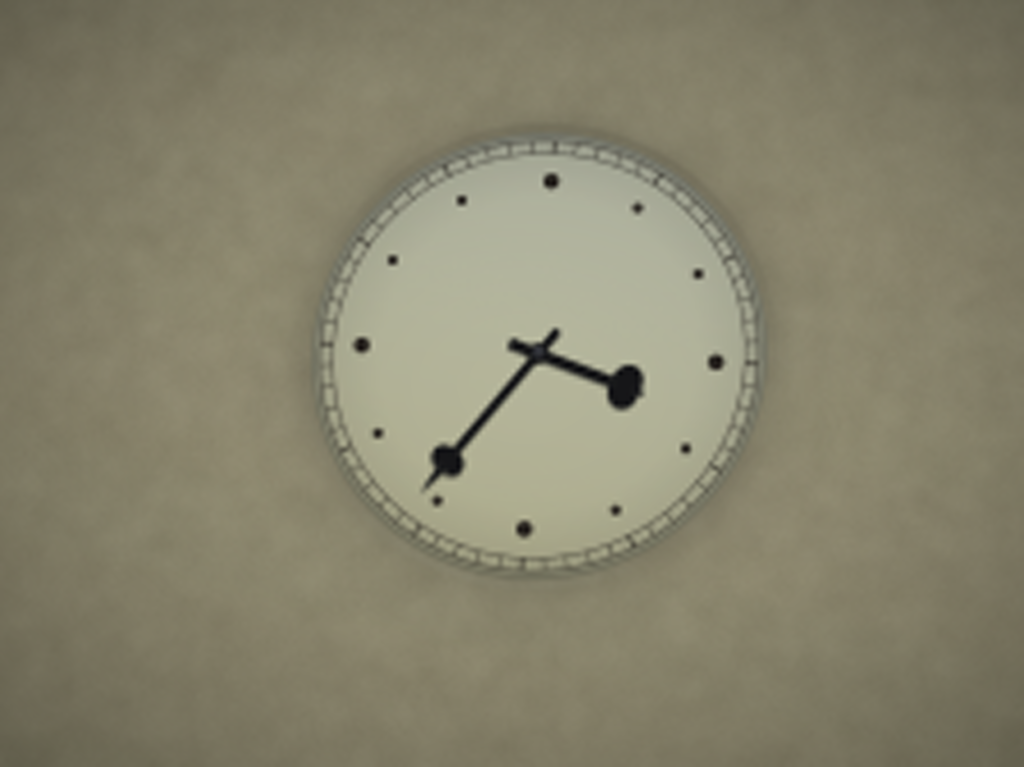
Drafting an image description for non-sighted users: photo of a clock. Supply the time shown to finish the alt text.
3:36
